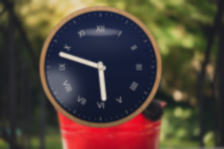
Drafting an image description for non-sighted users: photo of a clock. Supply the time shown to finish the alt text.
5:48
